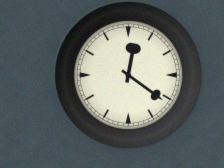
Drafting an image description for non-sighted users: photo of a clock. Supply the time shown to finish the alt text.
12:21
